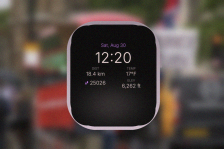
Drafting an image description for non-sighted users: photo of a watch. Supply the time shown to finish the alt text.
12:20
